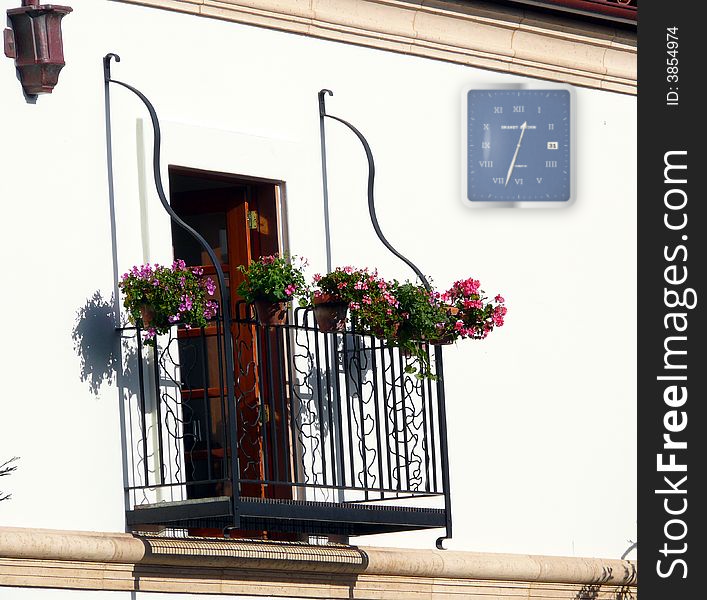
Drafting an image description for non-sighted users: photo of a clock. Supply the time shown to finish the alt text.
12:33
